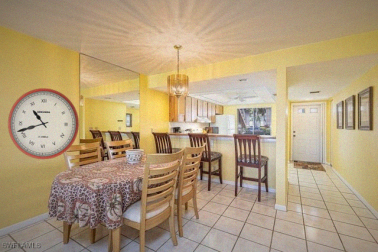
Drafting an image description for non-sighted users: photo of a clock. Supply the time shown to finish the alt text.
10:42
